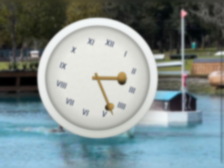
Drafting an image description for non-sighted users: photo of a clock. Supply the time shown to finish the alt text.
2:23
